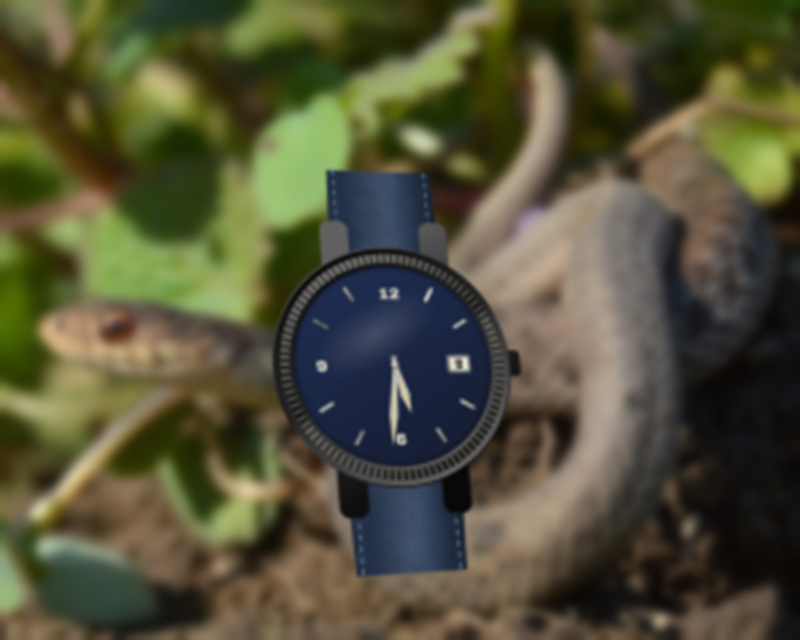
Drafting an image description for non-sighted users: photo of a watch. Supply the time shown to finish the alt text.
5:31
